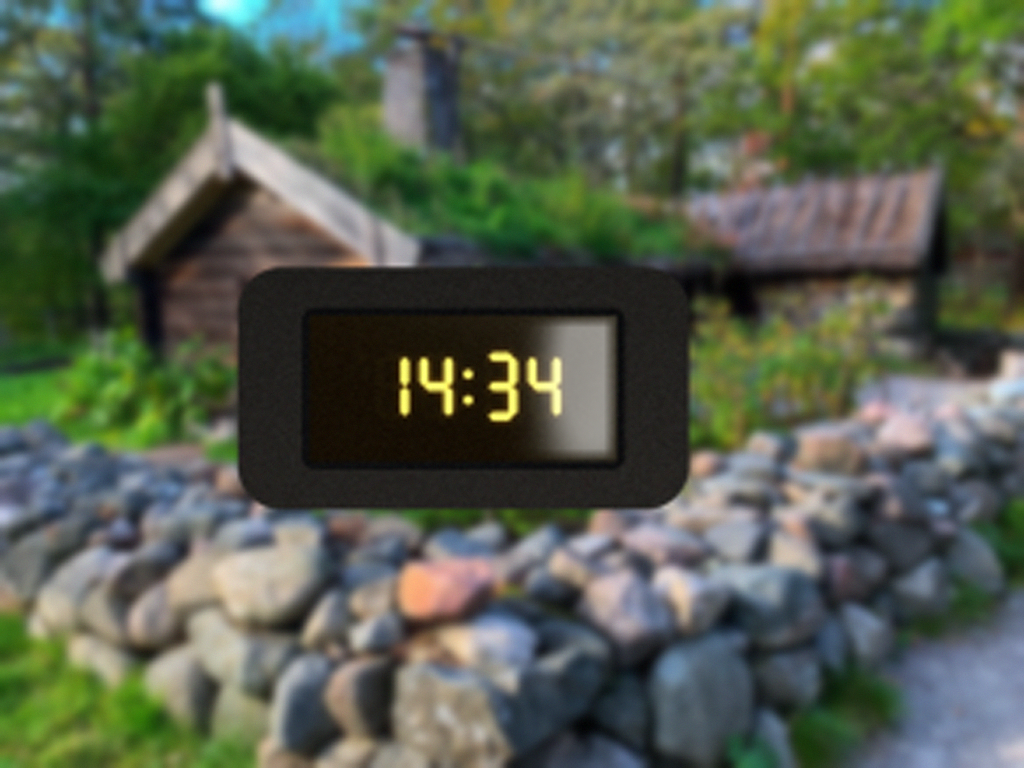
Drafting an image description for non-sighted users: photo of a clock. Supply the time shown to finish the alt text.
14:34
